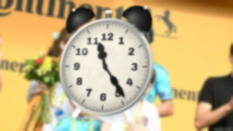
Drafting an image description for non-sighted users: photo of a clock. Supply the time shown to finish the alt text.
11:24
